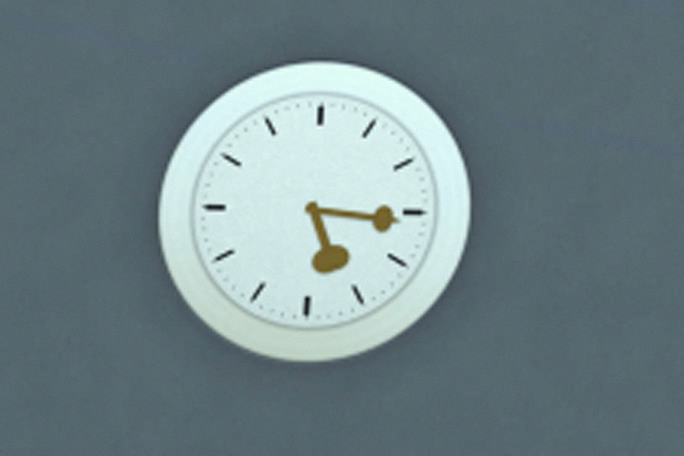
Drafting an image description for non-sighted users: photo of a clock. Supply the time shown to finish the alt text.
5:16
